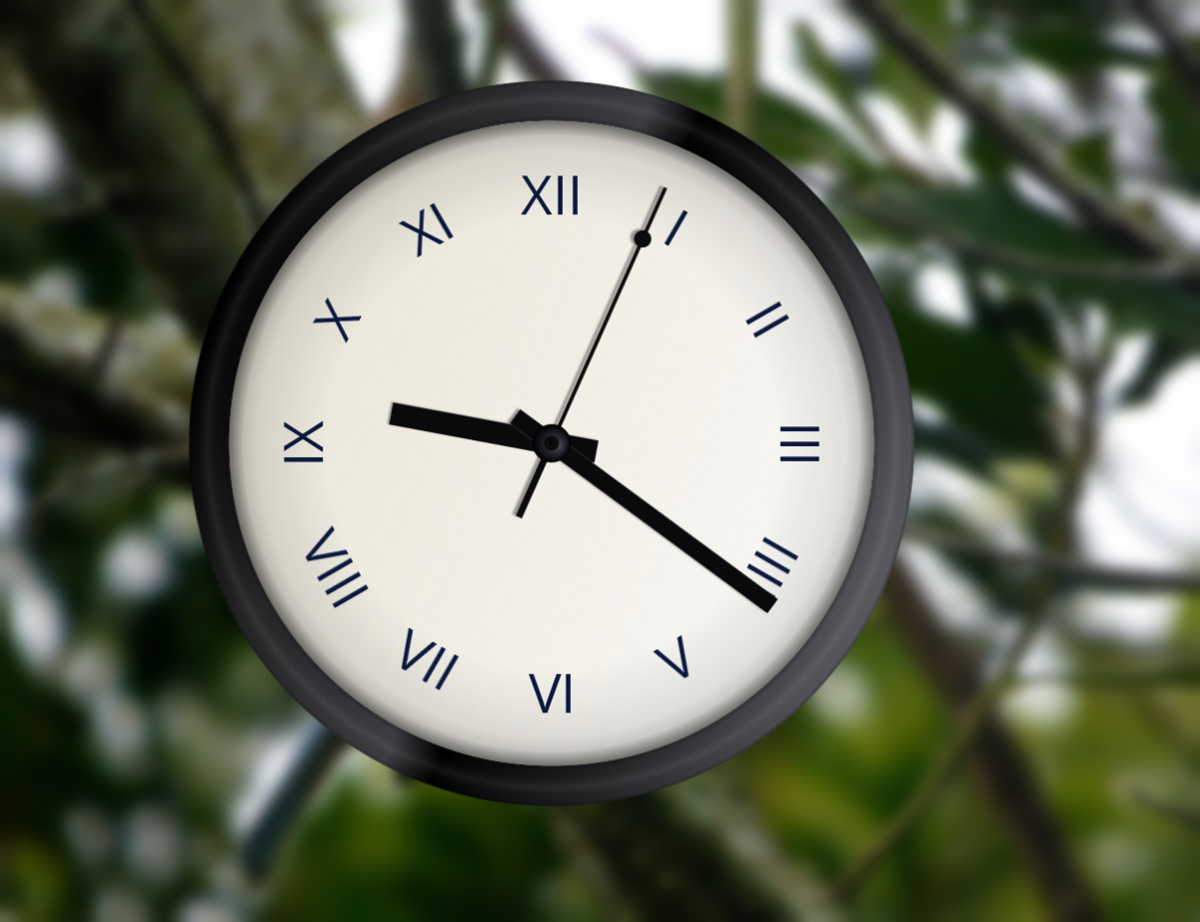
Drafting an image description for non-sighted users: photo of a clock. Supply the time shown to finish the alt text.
9:21:04
